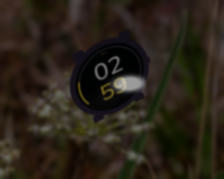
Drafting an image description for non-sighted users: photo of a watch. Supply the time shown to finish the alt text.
2:59
